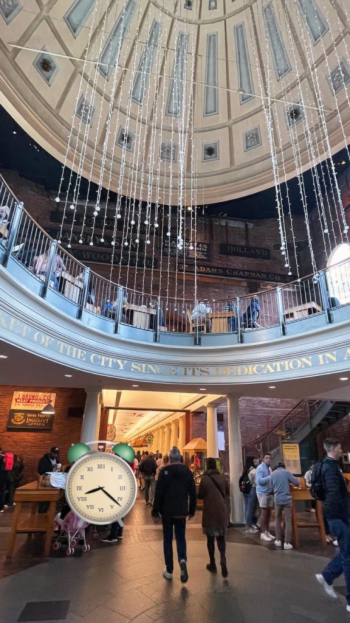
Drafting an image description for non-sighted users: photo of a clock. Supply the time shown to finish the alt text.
8:22
